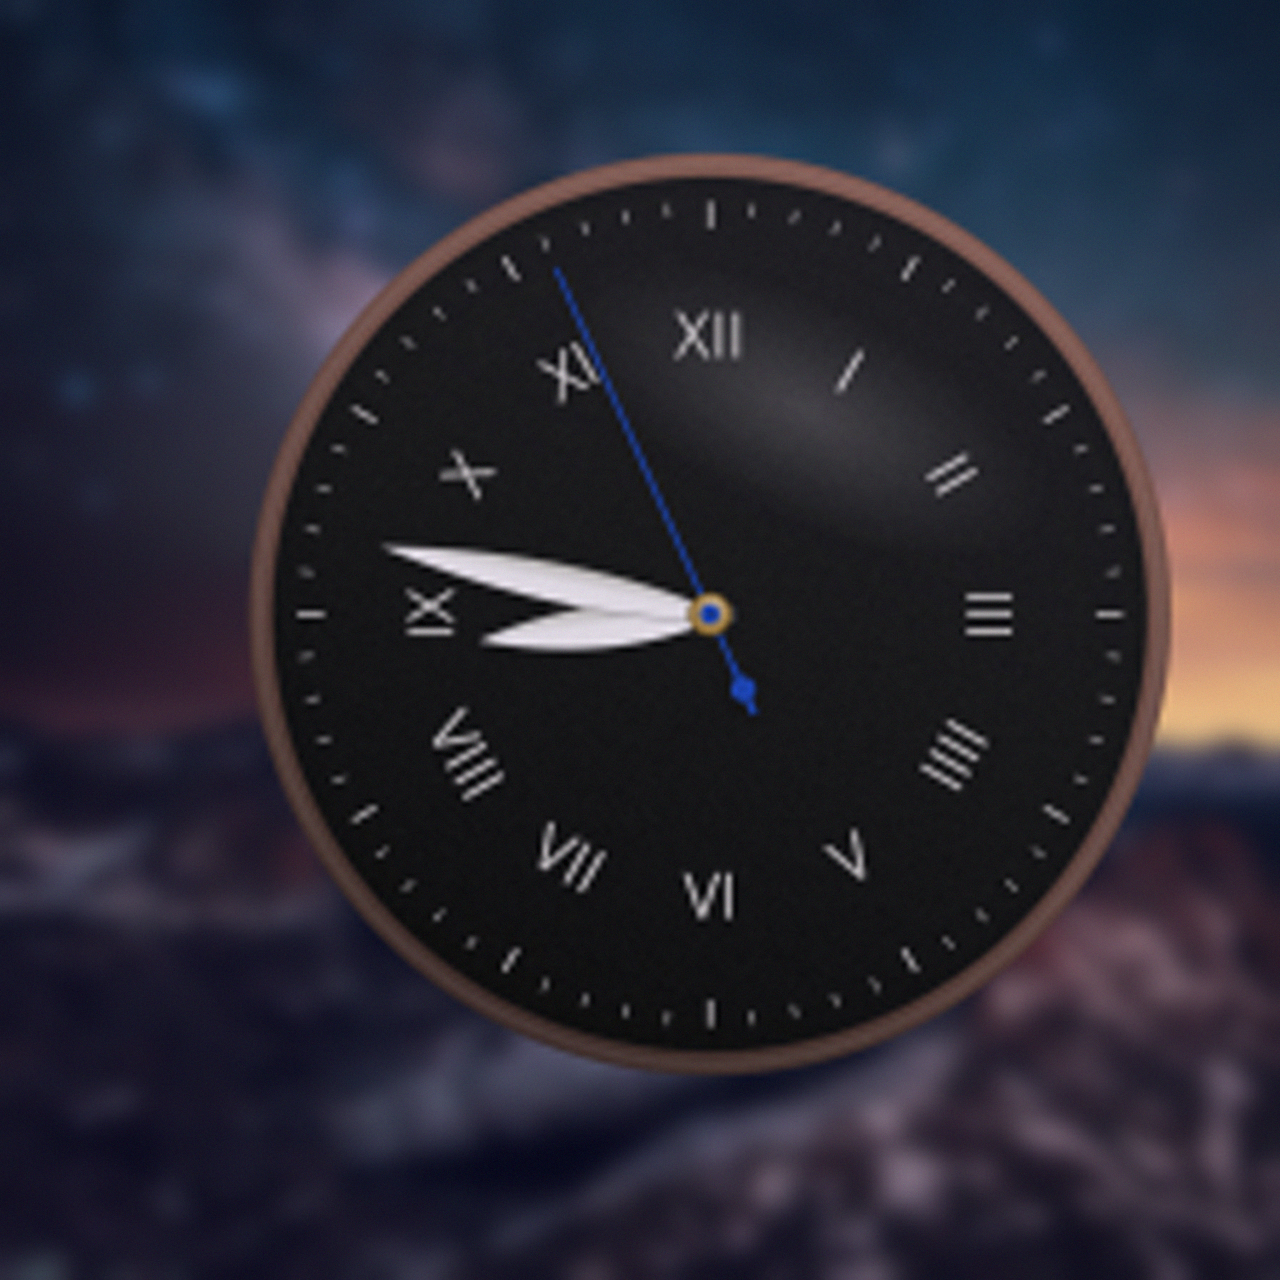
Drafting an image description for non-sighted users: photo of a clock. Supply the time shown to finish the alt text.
8:46:56
